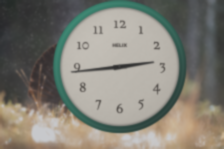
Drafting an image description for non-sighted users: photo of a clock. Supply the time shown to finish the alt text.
2:44
